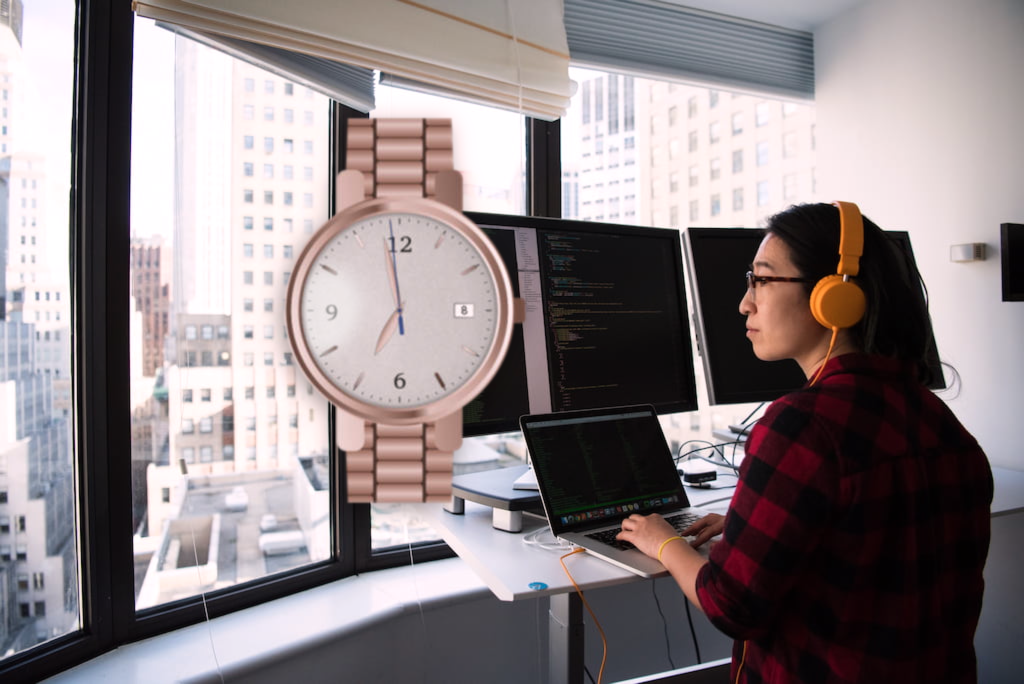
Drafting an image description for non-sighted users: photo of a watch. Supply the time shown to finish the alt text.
6:57:59
